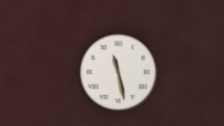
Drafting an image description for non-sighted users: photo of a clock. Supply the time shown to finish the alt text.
11:28
